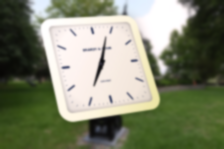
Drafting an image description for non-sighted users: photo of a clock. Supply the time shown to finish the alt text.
7:04
